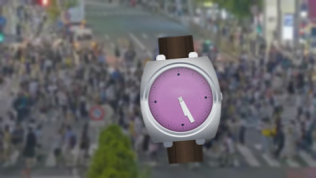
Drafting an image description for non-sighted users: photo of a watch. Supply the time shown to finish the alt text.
5:26
